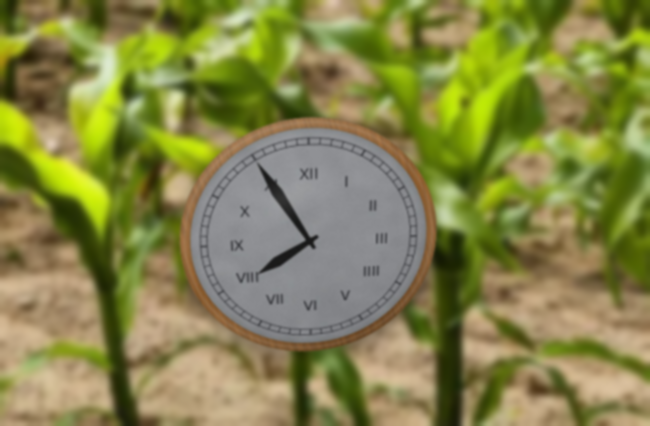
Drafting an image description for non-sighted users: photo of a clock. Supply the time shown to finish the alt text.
7:55
